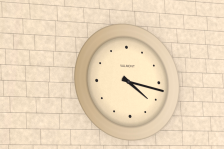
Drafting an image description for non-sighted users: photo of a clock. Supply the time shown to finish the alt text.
4:17
